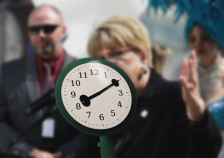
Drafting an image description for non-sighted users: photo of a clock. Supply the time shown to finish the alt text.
8:10
